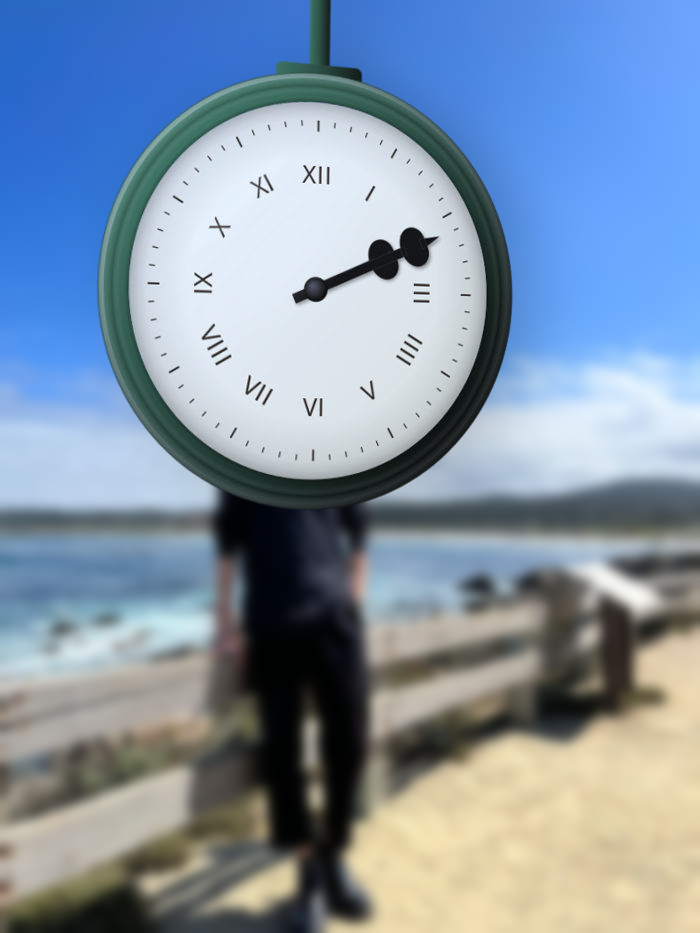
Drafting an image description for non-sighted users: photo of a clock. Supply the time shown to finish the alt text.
2:11
